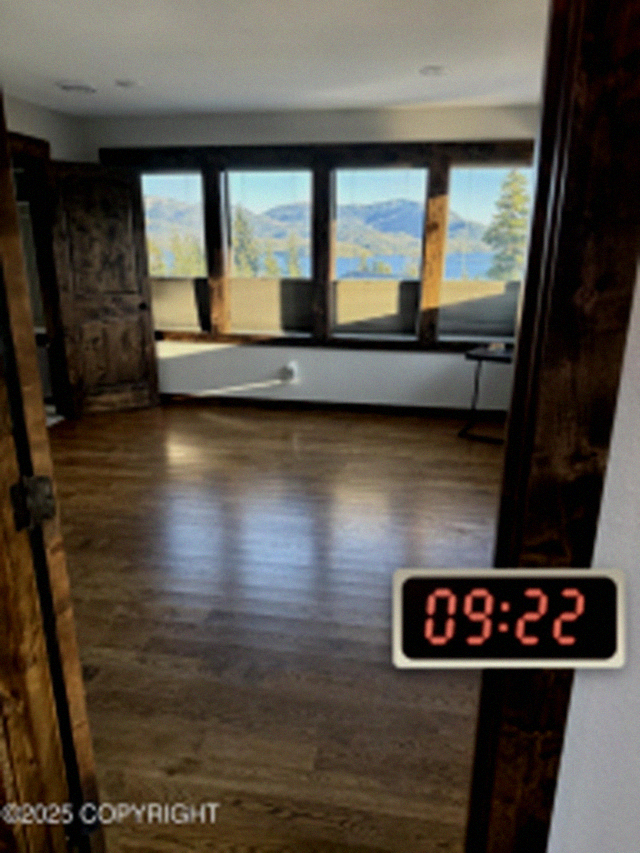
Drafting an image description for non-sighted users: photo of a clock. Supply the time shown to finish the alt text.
9:22
